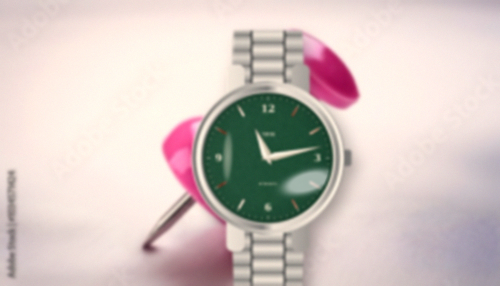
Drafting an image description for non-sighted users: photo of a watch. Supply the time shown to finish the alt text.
11:13
